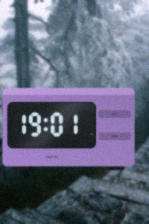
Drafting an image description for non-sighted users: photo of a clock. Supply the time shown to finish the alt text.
19:01
